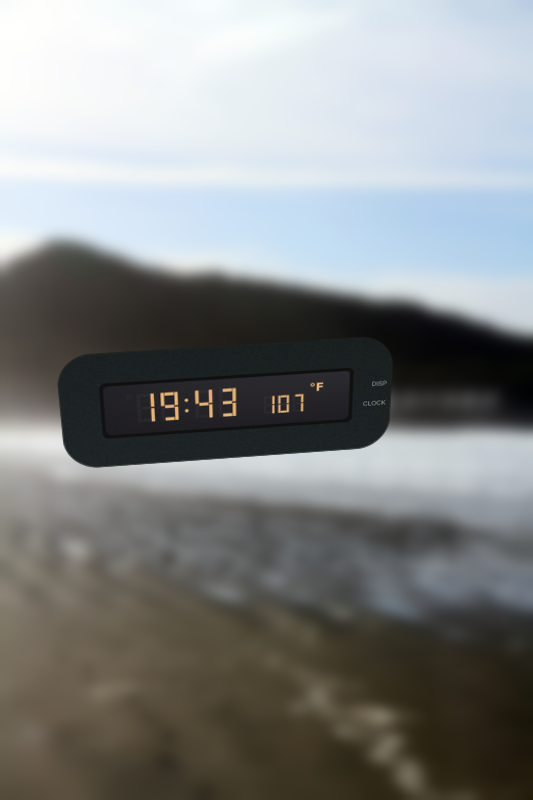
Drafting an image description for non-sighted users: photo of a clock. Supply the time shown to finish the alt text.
19:43
